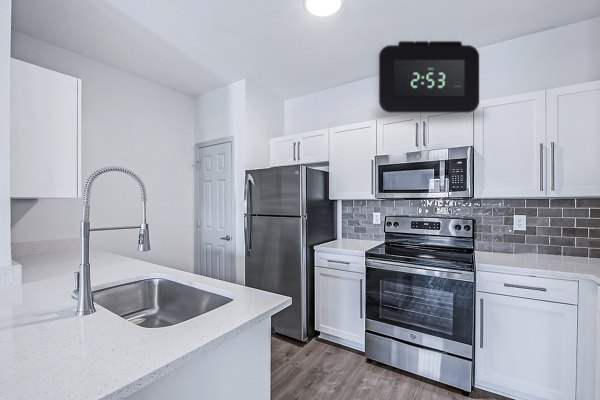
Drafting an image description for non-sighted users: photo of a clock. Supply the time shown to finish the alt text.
2:53
